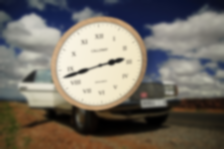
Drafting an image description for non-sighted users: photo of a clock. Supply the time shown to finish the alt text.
2:43
